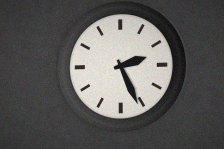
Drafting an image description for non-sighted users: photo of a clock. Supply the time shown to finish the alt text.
2:26
